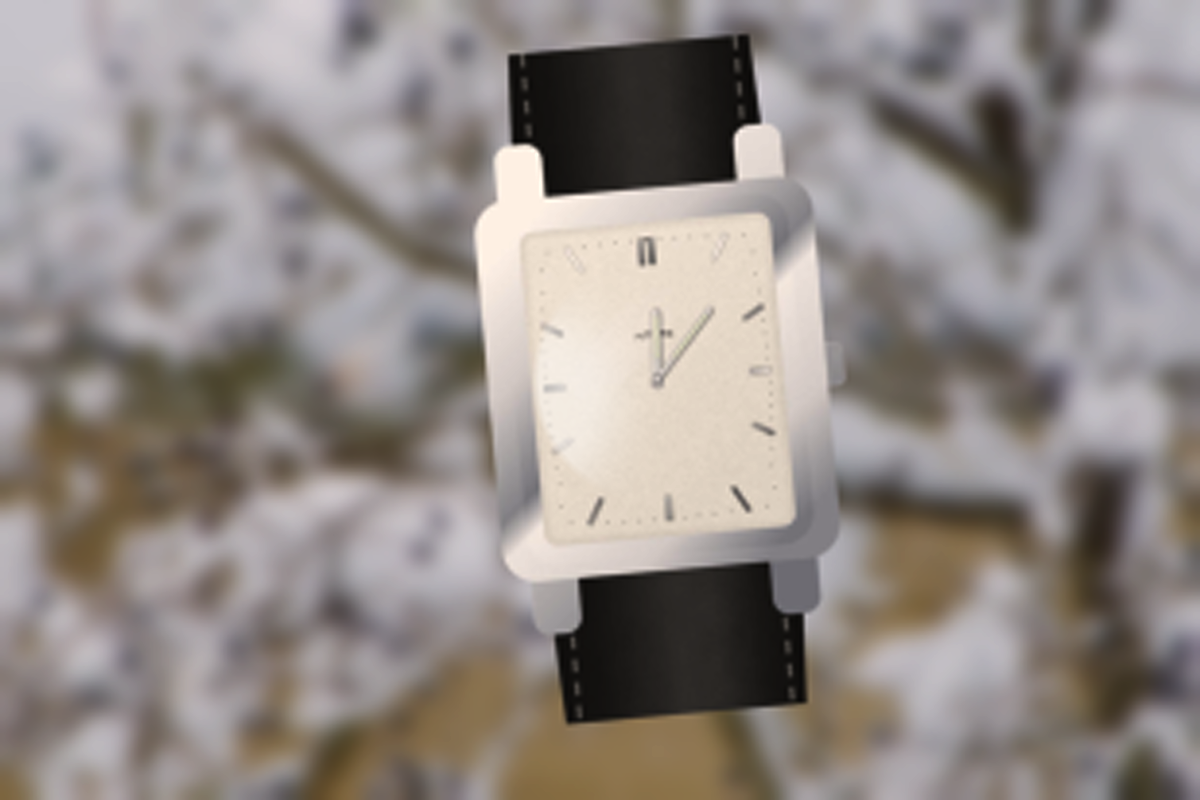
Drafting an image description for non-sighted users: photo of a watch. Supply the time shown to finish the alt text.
12:07
